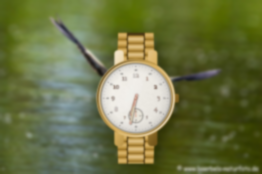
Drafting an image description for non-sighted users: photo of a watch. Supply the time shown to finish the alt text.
6:32
